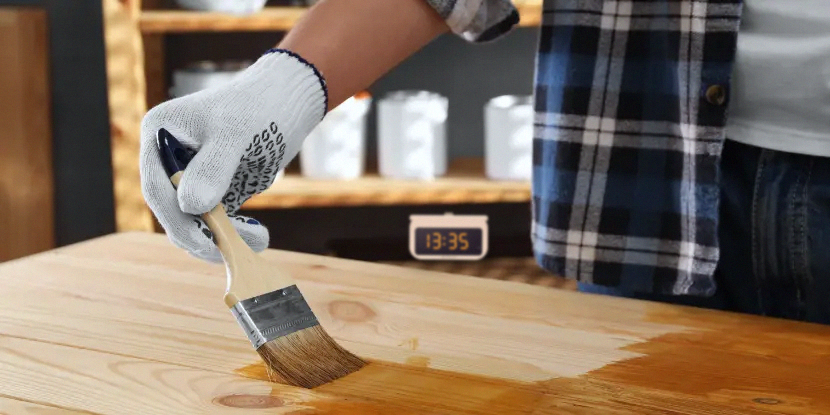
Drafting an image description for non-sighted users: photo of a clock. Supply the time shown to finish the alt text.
13:35
